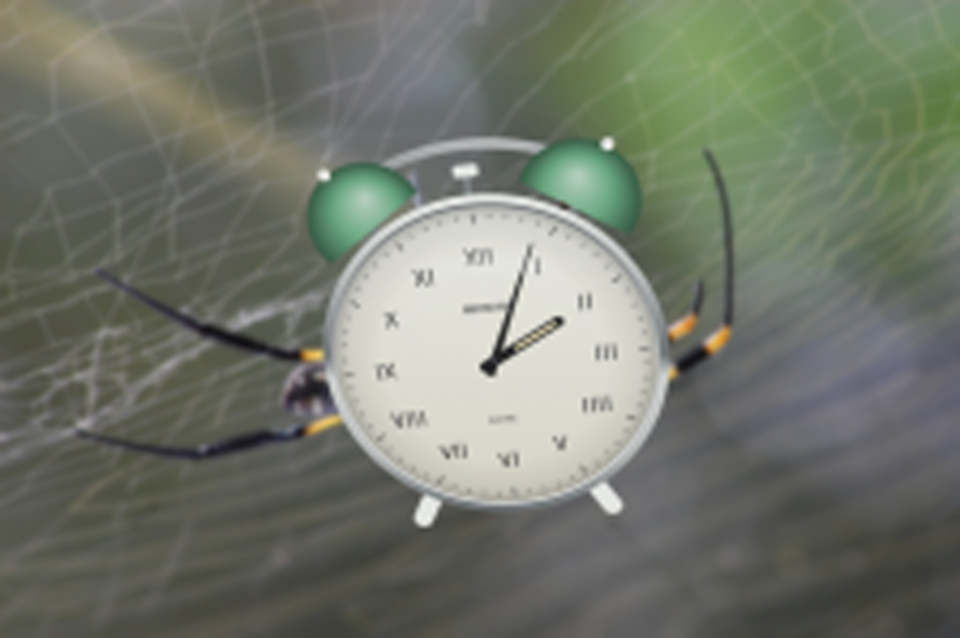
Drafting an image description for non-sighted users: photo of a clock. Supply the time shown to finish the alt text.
2:04
